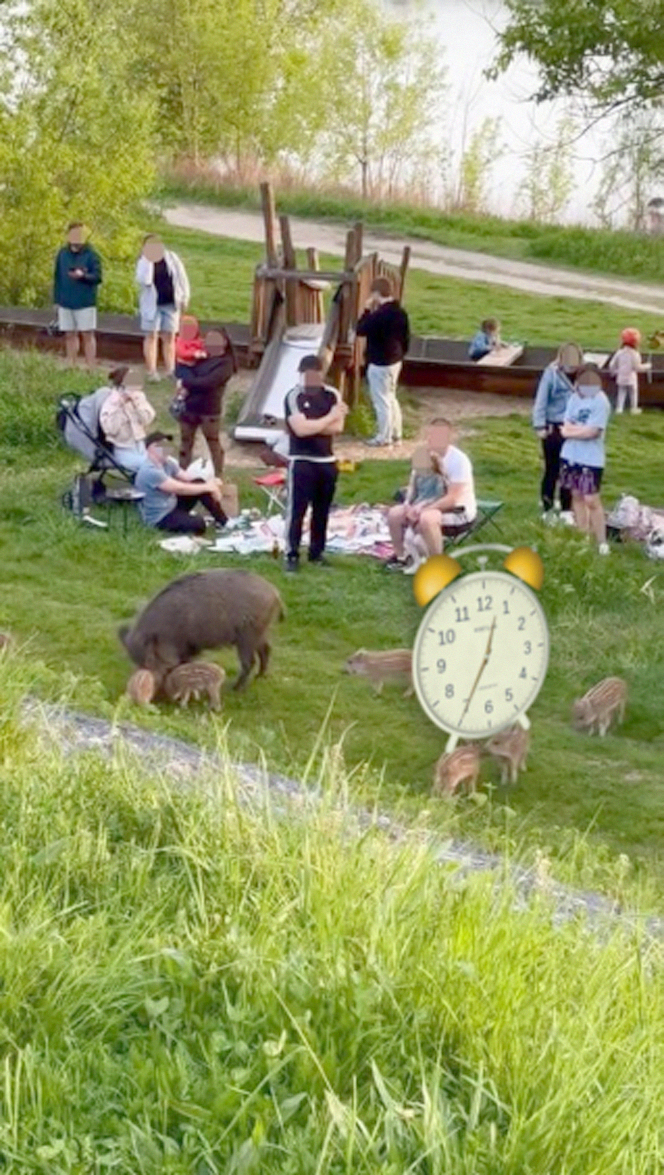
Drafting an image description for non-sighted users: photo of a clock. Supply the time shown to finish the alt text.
12:35
